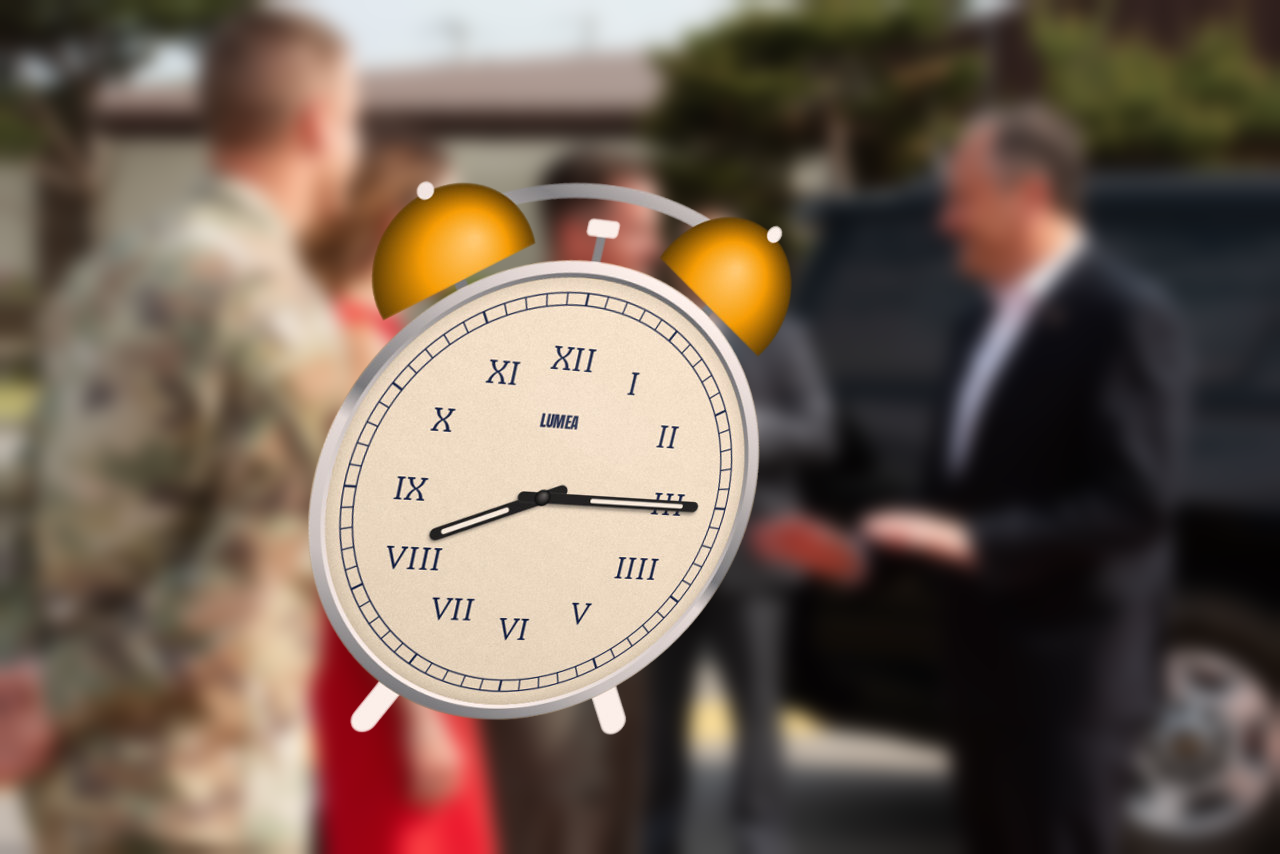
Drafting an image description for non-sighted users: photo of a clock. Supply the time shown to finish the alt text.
8:15
